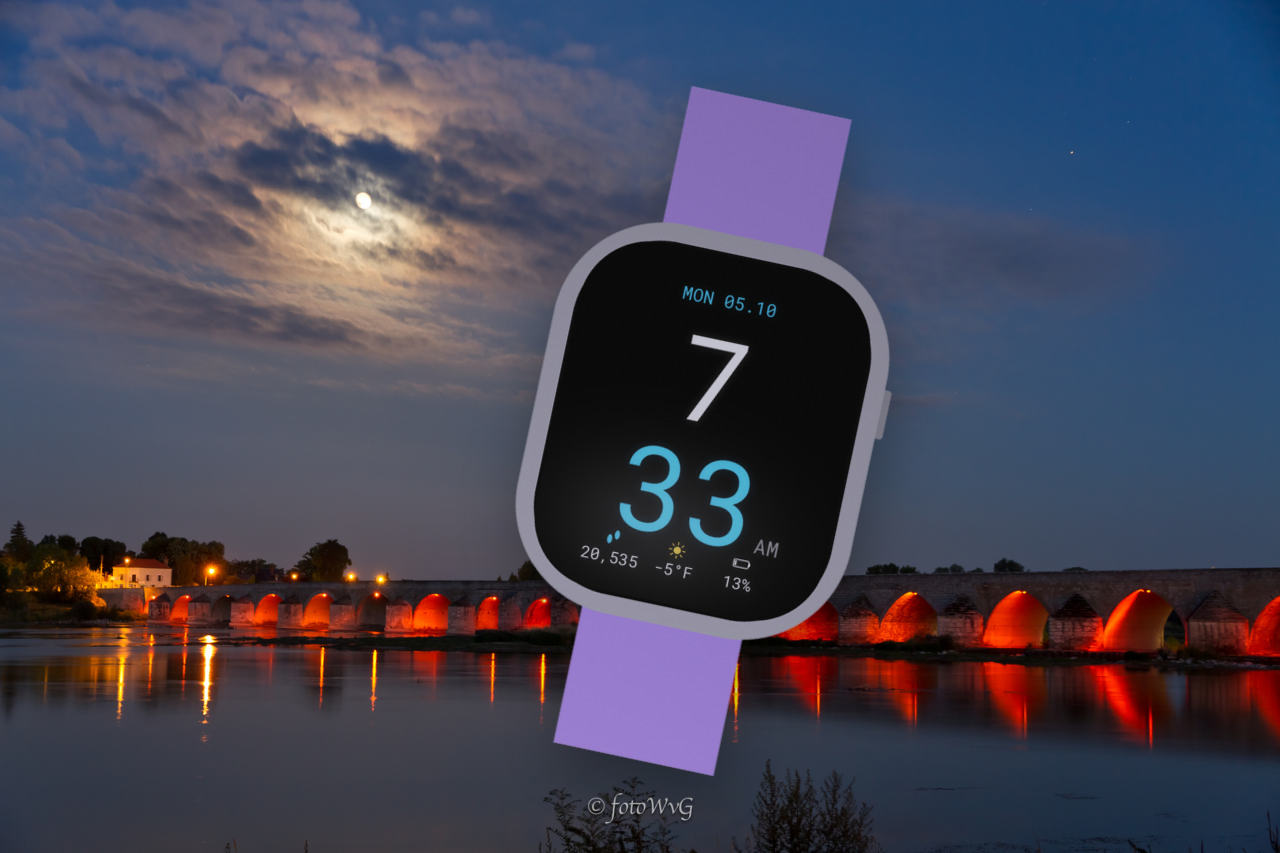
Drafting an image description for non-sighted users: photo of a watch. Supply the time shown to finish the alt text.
7:33
